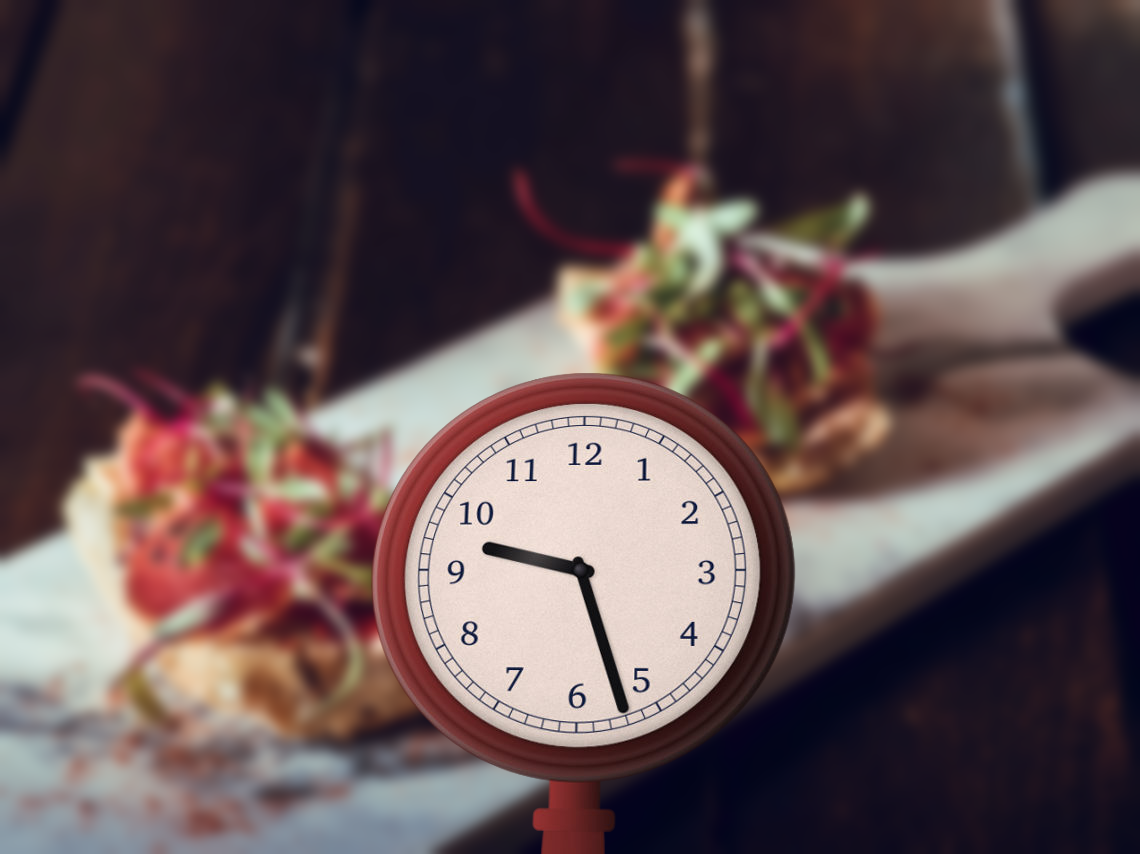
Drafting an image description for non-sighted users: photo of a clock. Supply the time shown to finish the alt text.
9:27
